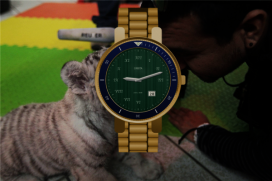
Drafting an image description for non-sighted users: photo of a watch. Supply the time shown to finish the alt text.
9:12
